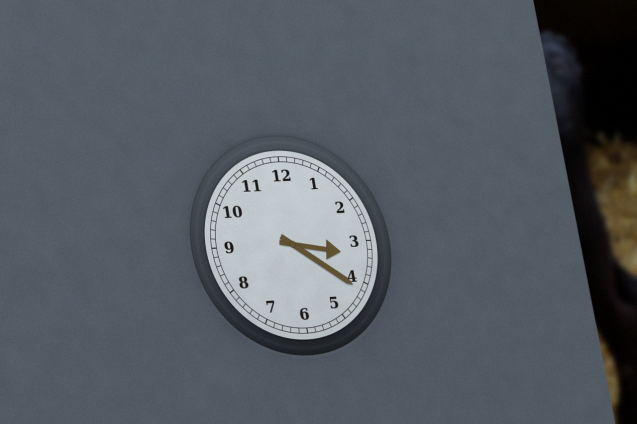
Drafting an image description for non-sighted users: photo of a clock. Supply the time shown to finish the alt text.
3:21
